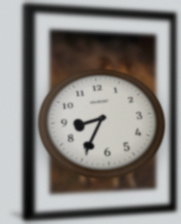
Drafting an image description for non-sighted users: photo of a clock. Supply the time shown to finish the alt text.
8:35
